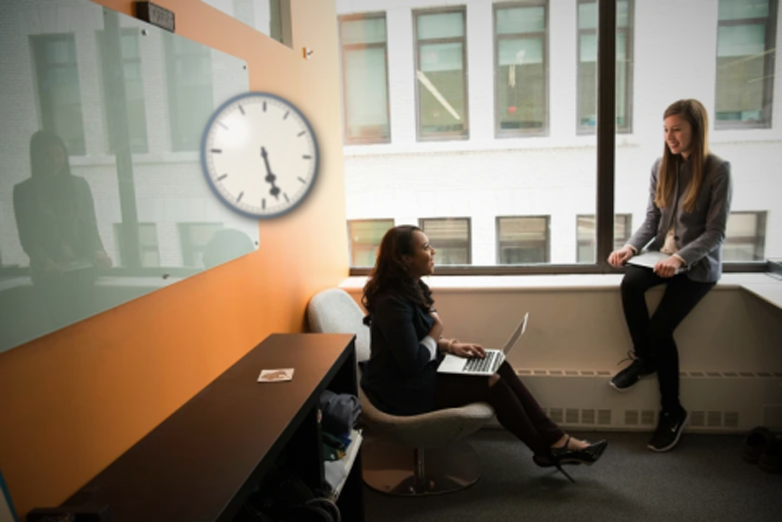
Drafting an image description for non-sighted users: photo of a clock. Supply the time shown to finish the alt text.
5:27
